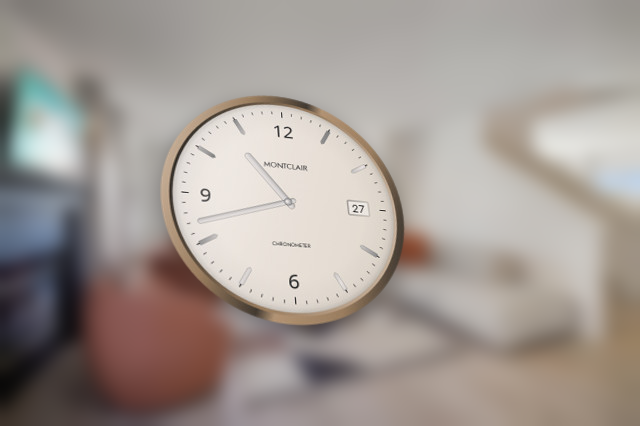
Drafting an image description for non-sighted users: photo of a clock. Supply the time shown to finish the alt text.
10:42
